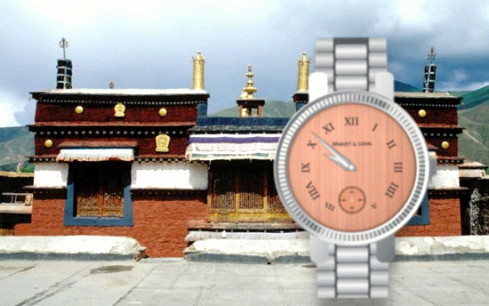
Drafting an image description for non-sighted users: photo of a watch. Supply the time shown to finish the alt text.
9:52
